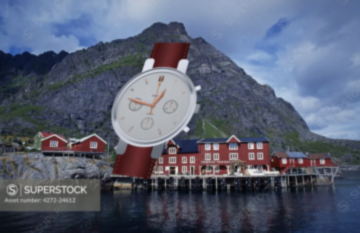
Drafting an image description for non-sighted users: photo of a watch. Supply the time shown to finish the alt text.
12:47
